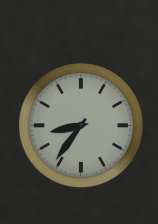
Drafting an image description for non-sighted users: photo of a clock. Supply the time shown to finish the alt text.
8:36
